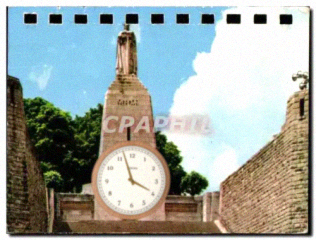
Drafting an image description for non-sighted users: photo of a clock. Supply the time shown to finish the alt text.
3:57
